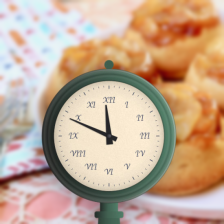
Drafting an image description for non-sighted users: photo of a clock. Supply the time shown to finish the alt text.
11:49
